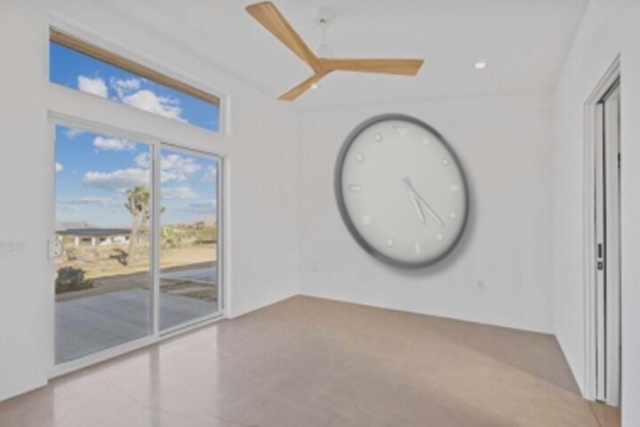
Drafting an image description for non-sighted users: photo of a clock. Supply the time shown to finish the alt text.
5:23
